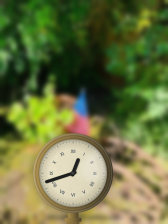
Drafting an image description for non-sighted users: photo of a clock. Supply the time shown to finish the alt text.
12:42
